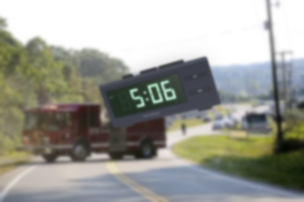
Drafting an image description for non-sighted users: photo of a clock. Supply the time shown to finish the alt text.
5:06
